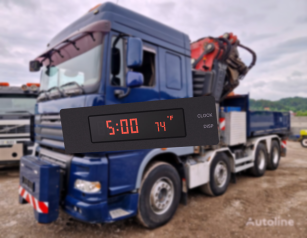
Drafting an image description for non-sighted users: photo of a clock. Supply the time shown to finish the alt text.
5:00
